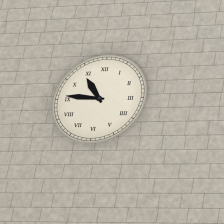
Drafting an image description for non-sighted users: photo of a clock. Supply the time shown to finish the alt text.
10:46
